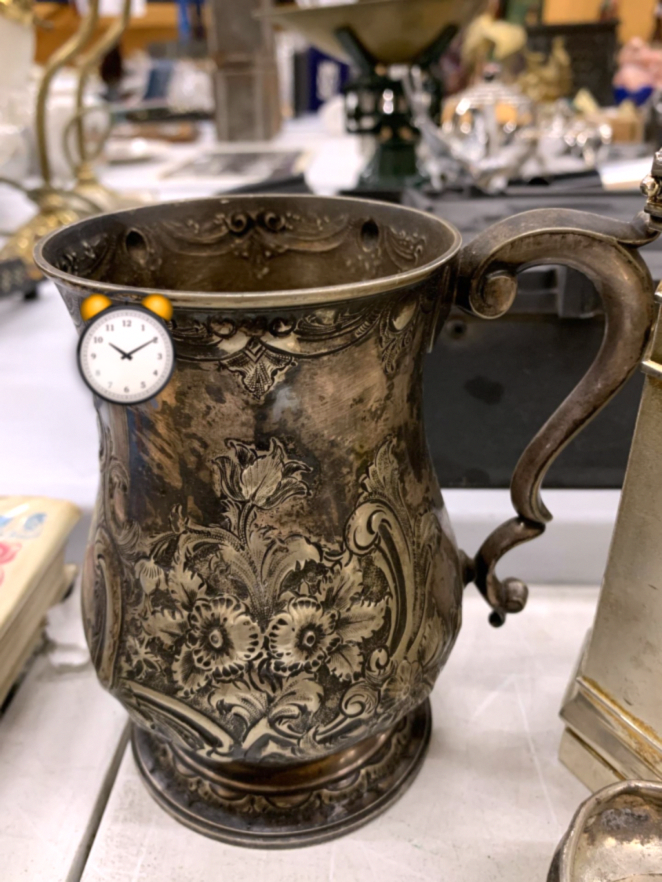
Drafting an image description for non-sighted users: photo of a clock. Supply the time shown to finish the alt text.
10:10
